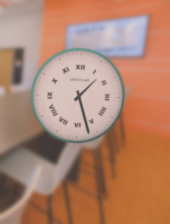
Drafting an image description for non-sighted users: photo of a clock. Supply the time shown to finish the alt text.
1:27
